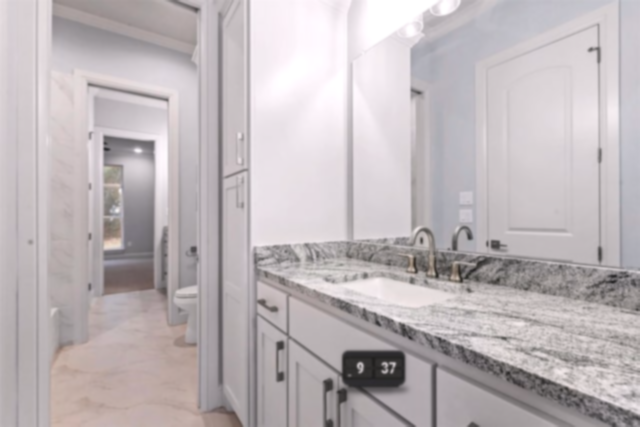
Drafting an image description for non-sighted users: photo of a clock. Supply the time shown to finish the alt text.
9:37
